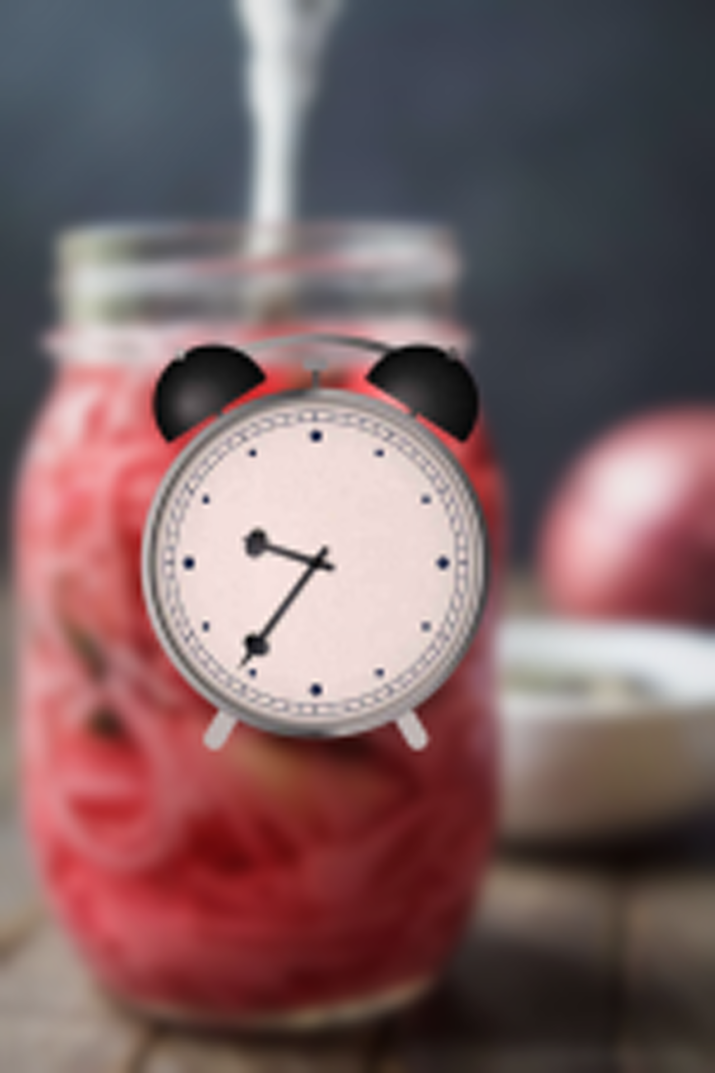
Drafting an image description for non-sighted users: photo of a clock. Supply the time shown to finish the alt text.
9:36
